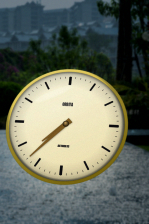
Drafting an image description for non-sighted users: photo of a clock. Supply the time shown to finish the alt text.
7:37
